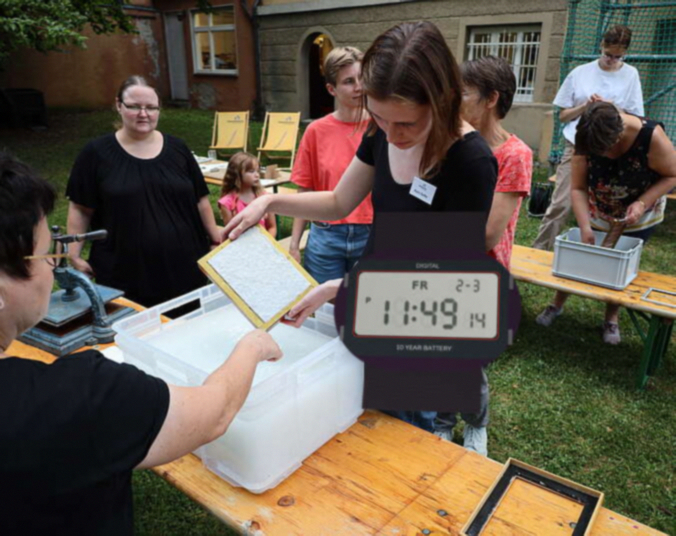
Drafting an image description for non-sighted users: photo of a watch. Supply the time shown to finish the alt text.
11:49:14
